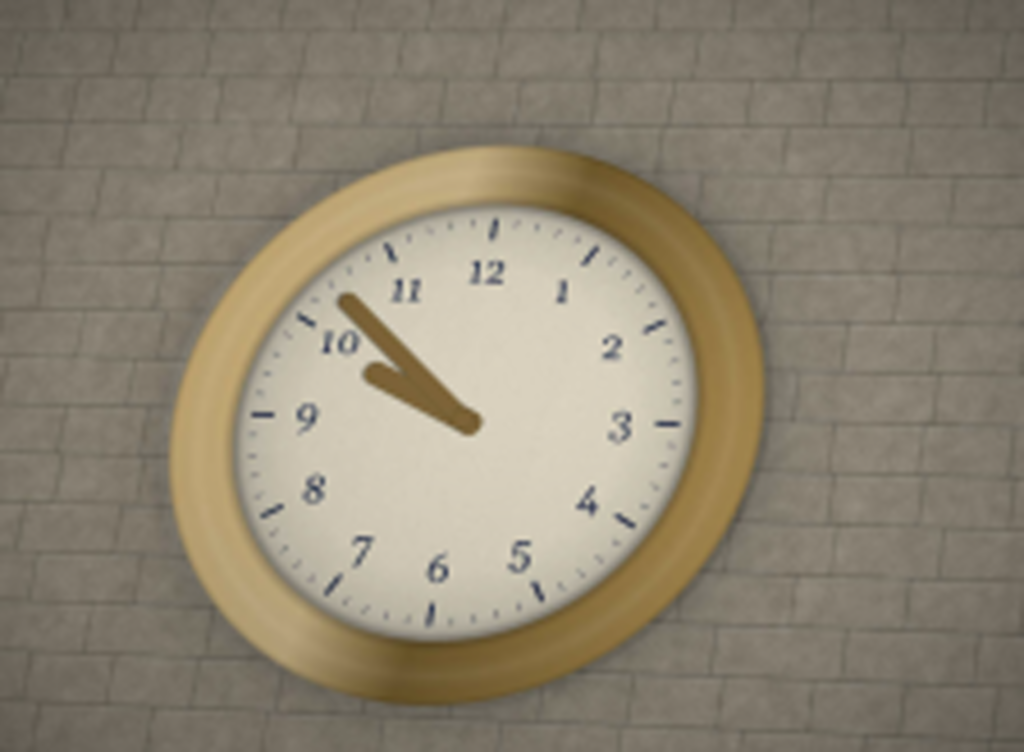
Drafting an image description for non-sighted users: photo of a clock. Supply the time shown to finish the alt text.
9:52
